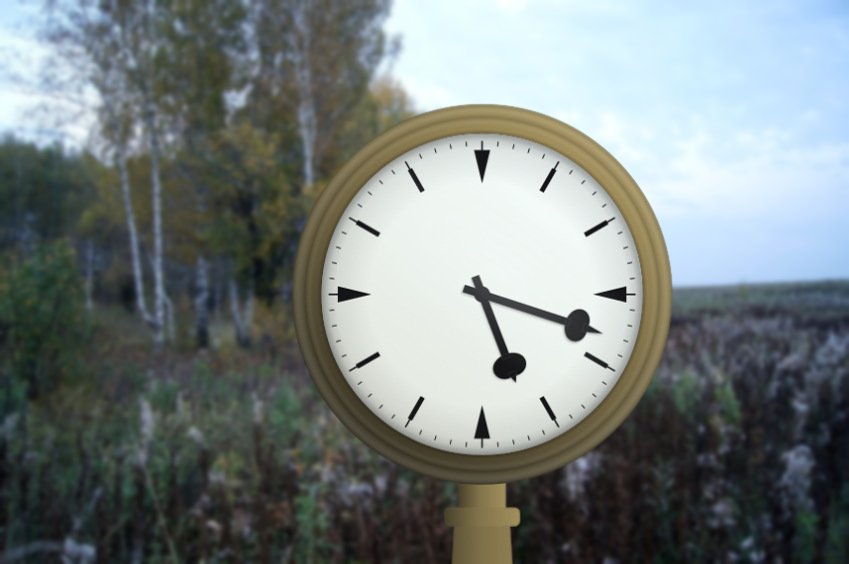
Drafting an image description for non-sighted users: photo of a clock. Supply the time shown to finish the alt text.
5:18
